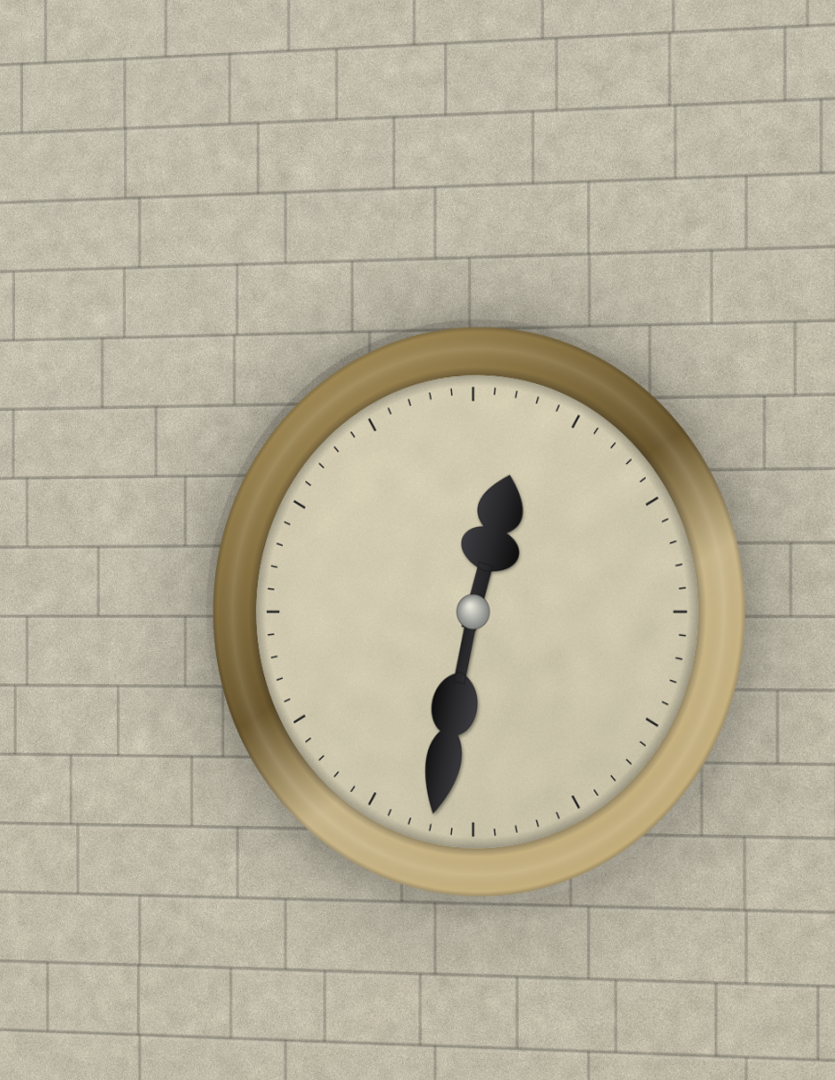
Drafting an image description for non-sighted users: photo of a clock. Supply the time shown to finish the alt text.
12:32
